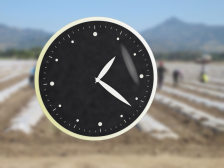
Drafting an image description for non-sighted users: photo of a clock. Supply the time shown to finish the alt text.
1:22
